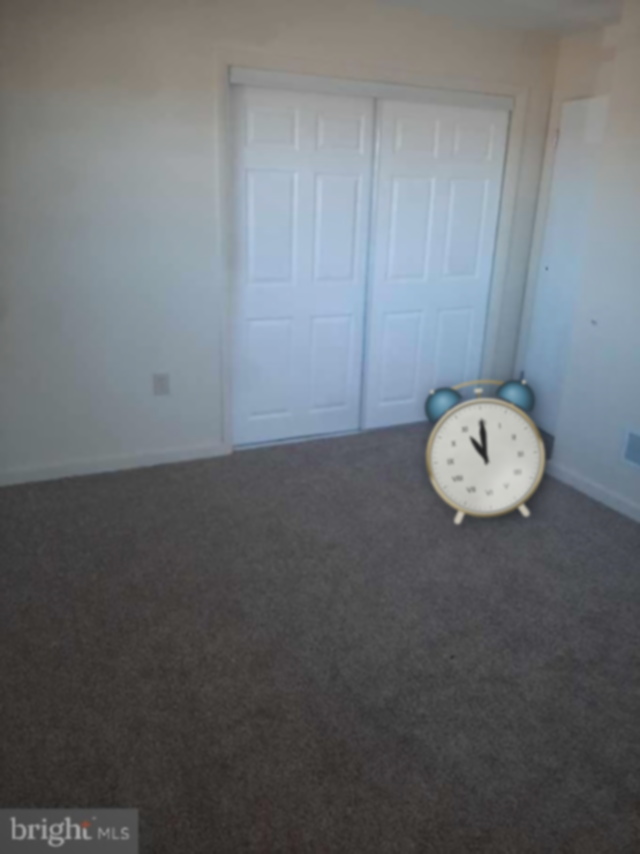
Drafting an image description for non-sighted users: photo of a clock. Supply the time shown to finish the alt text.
11:00
